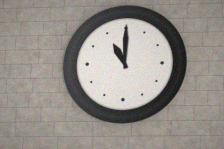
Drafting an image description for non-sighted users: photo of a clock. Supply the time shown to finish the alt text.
11:00
